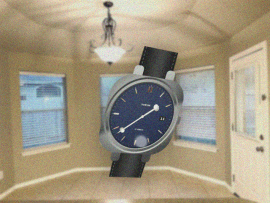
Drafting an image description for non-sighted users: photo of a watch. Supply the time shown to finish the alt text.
1:38
